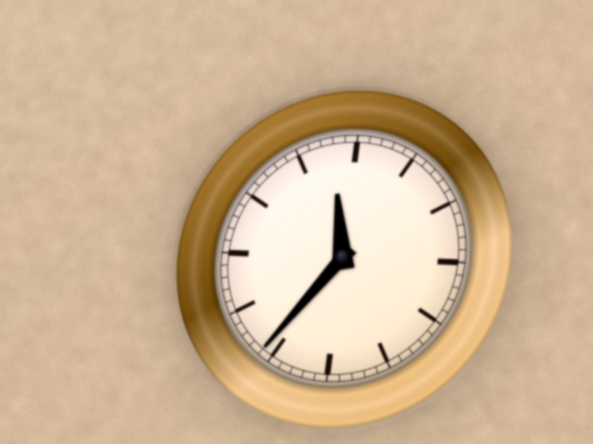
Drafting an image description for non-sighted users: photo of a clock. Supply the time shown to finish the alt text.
11:36
